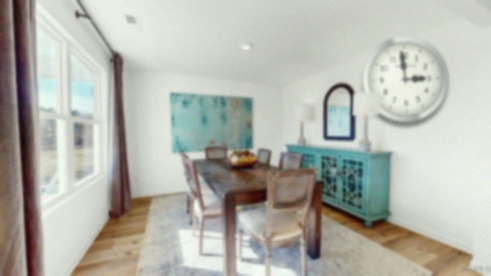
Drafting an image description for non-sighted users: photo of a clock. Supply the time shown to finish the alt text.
2:59
